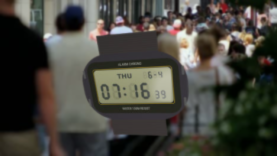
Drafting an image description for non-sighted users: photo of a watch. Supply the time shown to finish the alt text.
7:16
